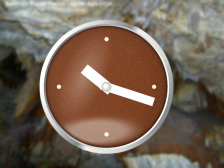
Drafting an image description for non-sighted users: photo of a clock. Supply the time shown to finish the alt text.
10:18
